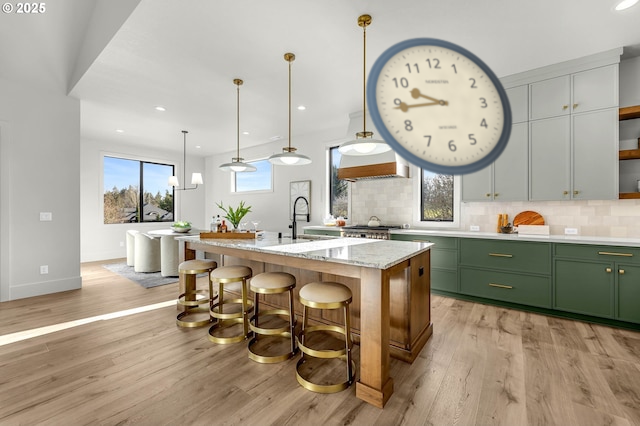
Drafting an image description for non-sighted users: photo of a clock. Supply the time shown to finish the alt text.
9:44
